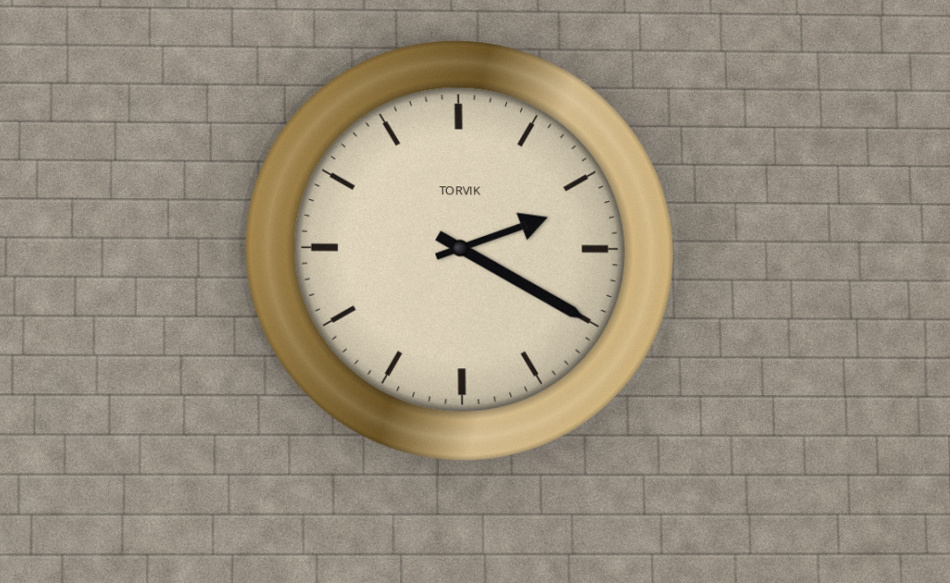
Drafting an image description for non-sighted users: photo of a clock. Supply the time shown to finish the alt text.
2:20
